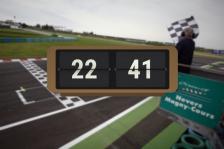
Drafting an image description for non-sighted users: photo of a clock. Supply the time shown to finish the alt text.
22:41
